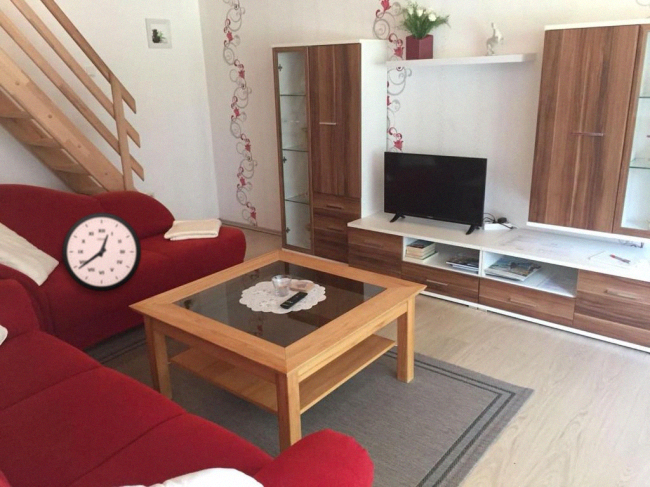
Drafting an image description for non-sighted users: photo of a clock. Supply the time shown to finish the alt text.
12:39
